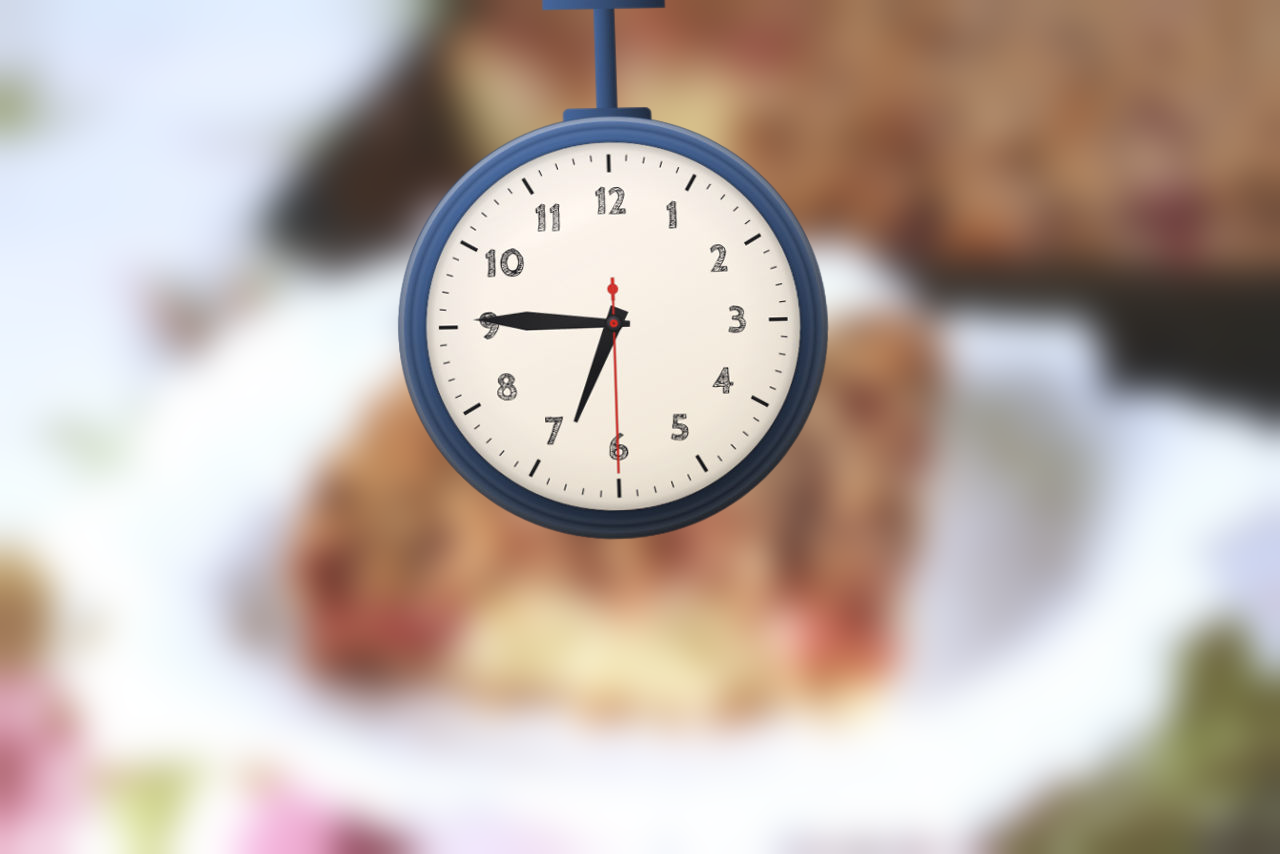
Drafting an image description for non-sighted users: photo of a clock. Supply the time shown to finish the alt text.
6:45:30
